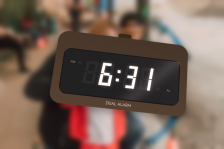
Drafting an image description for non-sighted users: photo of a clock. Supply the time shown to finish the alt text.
6:31
